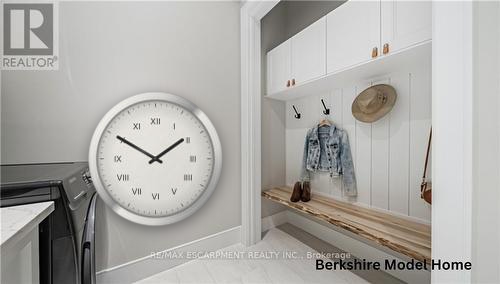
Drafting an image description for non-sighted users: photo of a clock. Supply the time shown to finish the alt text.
1:50
